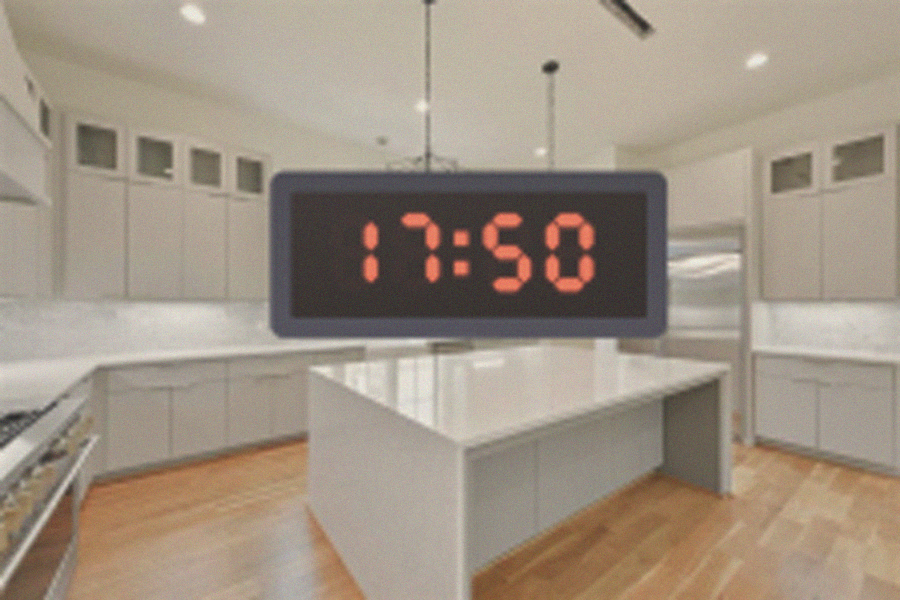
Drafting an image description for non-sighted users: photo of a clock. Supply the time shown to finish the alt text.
17:50
